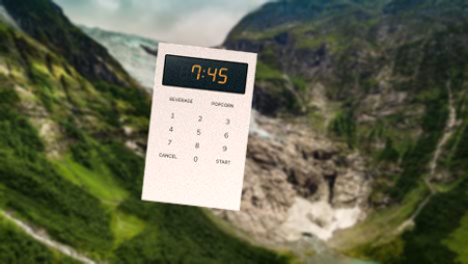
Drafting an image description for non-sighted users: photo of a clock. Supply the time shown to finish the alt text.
7:45
